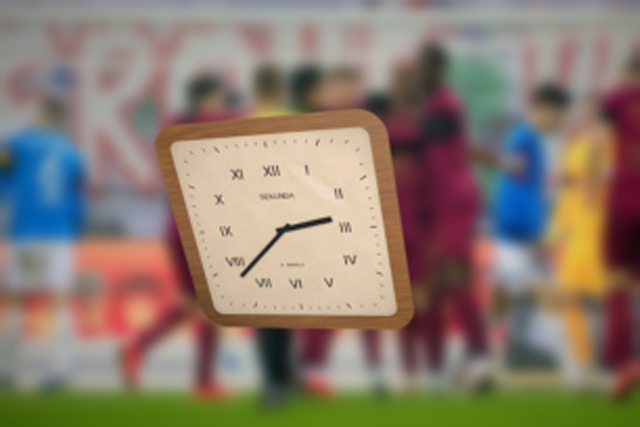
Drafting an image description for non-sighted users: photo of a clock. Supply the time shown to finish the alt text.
2:38
